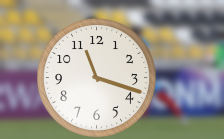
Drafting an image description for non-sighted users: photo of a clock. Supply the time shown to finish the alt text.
11:18
